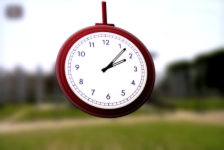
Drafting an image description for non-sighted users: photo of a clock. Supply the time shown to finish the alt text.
2:07
